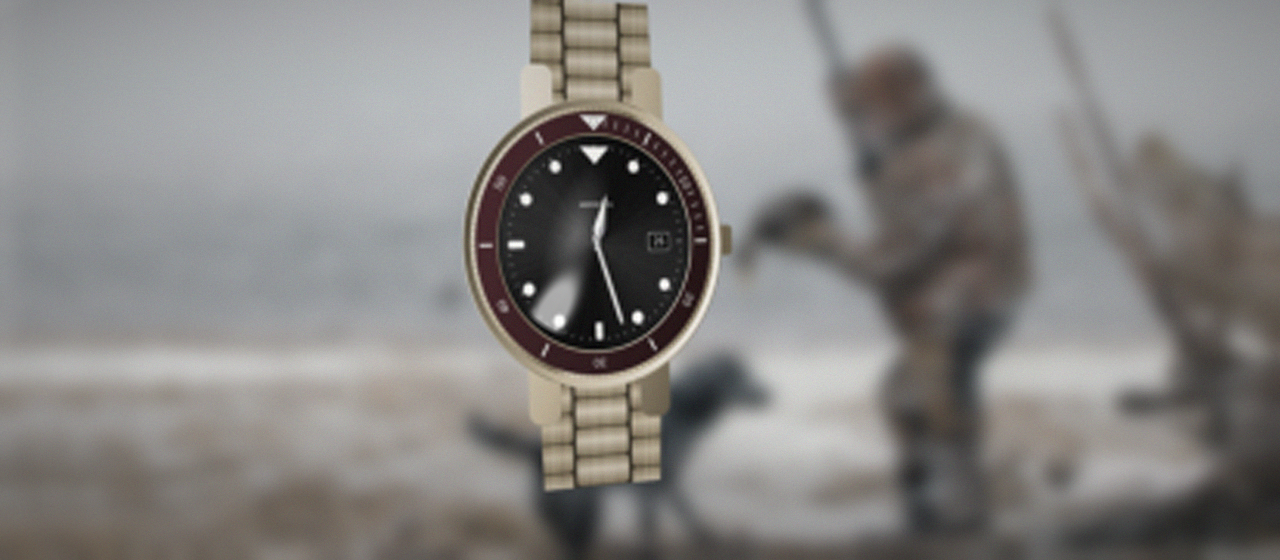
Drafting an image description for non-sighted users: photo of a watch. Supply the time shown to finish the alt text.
12:27
